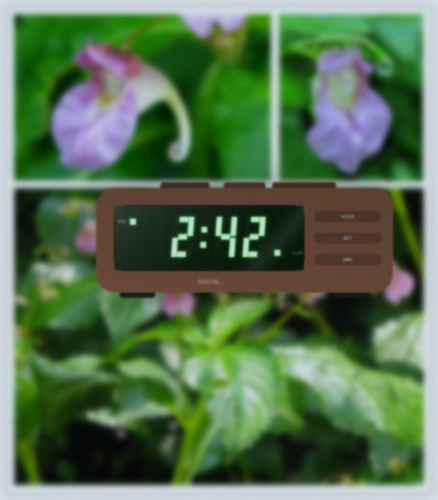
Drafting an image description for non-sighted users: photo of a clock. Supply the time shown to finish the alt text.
2:42
